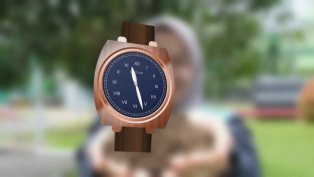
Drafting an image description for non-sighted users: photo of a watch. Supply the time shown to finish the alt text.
11:27
